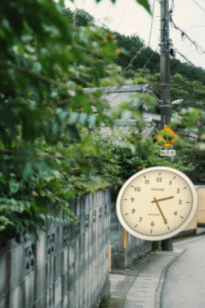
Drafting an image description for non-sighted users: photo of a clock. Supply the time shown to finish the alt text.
2:25
